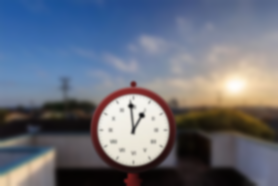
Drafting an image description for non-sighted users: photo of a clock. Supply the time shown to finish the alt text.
12:59
